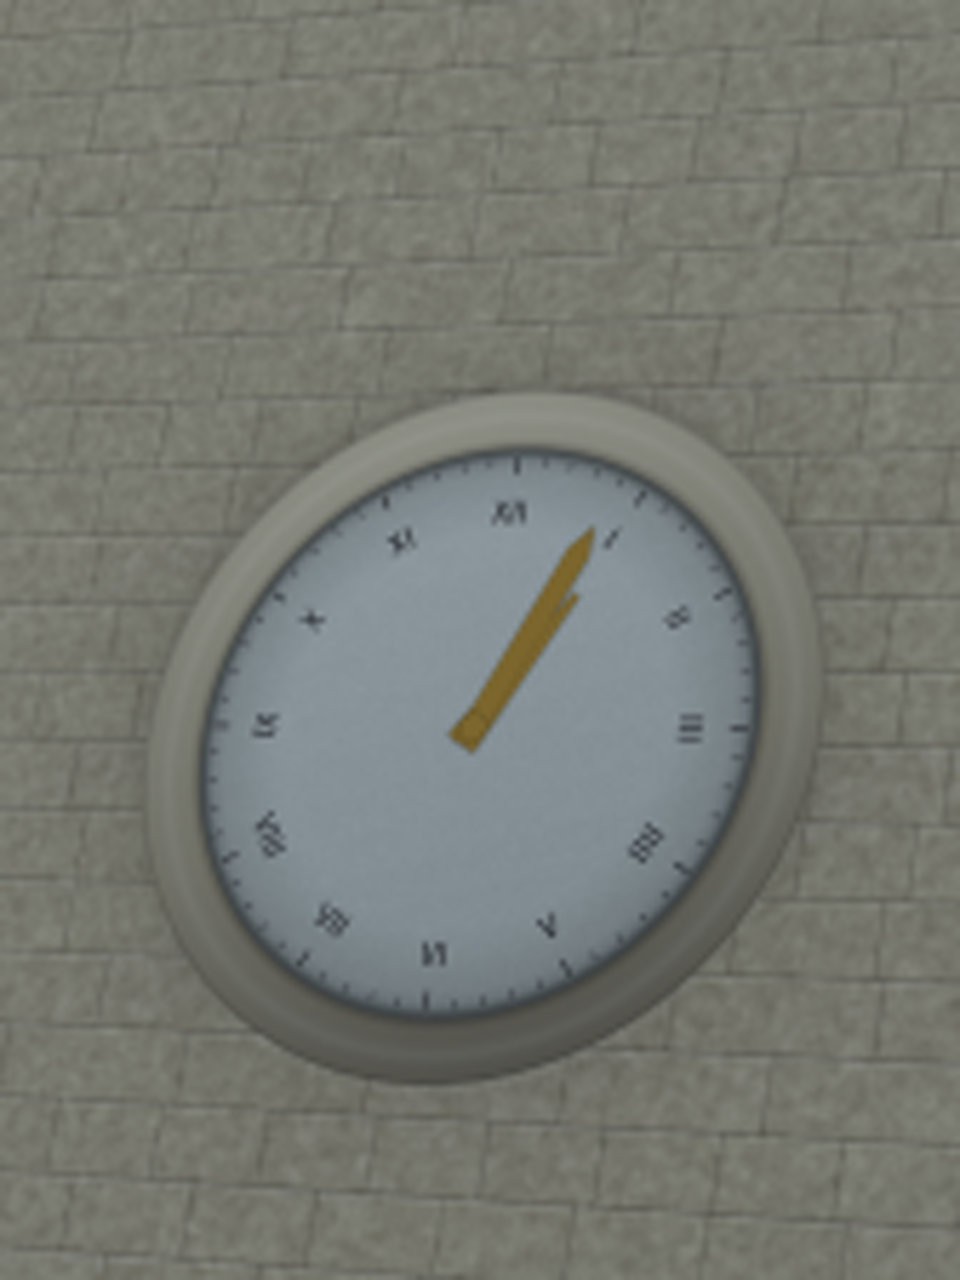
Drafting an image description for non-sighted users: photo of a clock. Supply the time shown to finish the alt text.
1:04
